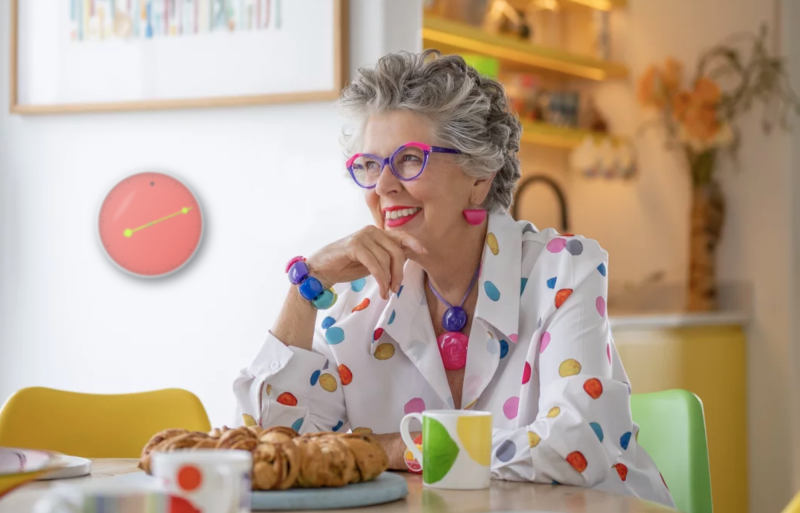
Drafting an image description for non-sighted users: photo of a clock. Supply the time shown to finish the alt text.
8:11
